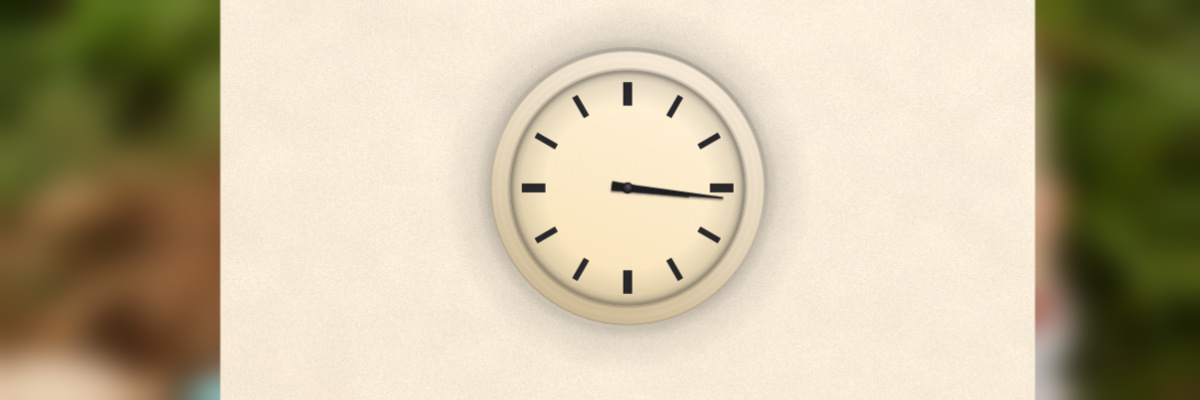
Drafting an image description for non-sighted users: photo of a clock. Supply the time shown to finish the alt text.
3:16
